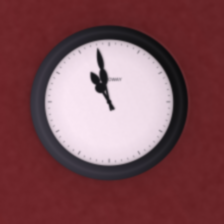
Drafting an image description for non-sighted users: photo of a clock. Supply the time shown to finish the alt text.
10:58
